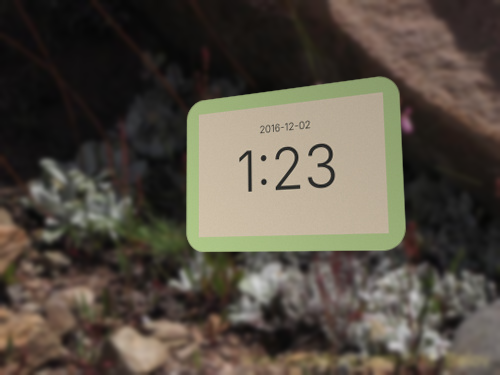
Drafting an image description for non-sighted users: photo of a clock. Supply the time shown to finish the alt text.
1:23
